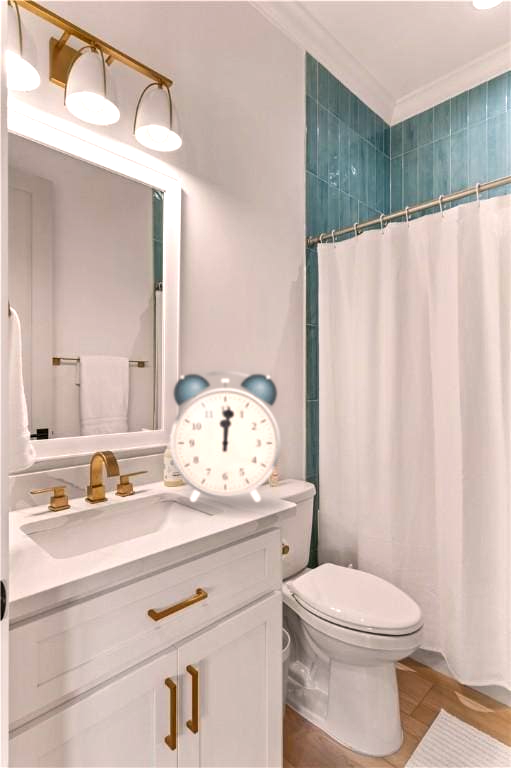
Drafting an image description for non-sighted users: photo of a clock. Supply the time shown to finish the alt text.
12:01
